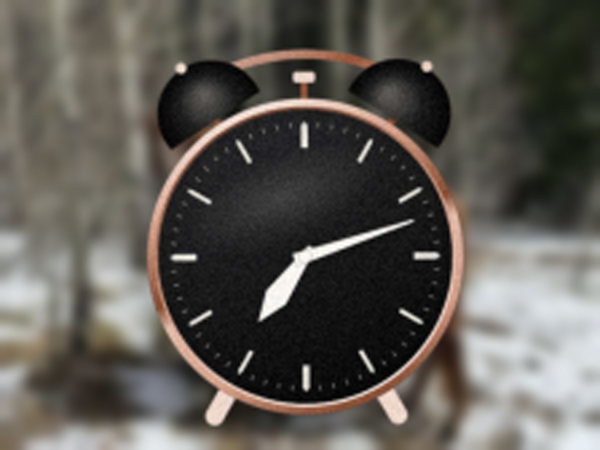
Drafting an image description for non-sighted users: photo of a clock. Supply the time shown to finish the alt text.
7:12
